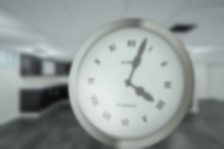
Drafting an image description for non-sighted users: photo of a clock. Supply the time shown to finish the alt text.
4:03
